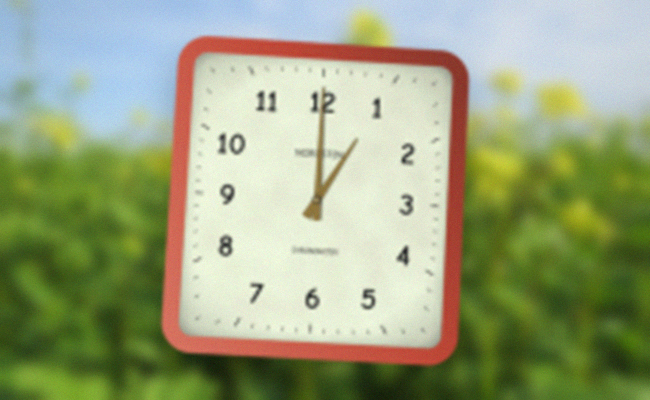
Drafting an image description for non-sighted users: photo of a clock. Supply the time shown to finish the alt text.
1:00
